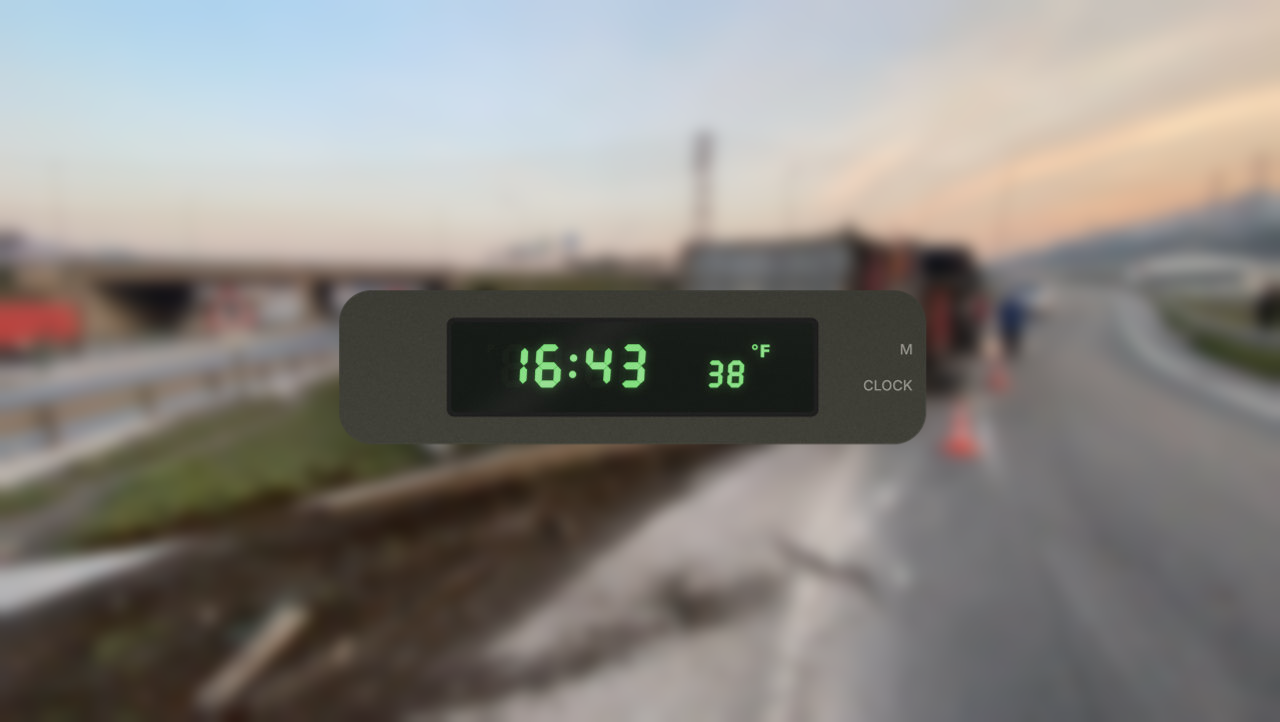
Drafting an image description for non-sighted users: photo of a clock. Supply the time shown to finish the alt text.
16:43
